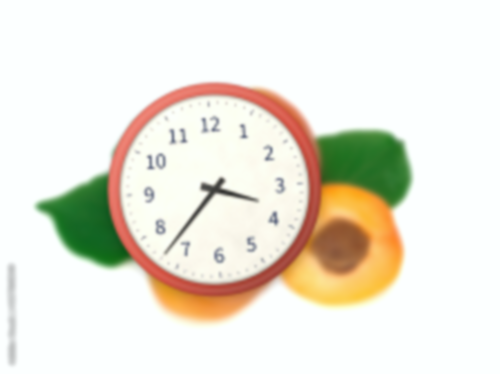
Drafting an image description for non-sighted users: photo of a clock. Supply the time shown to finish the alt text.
3:37
